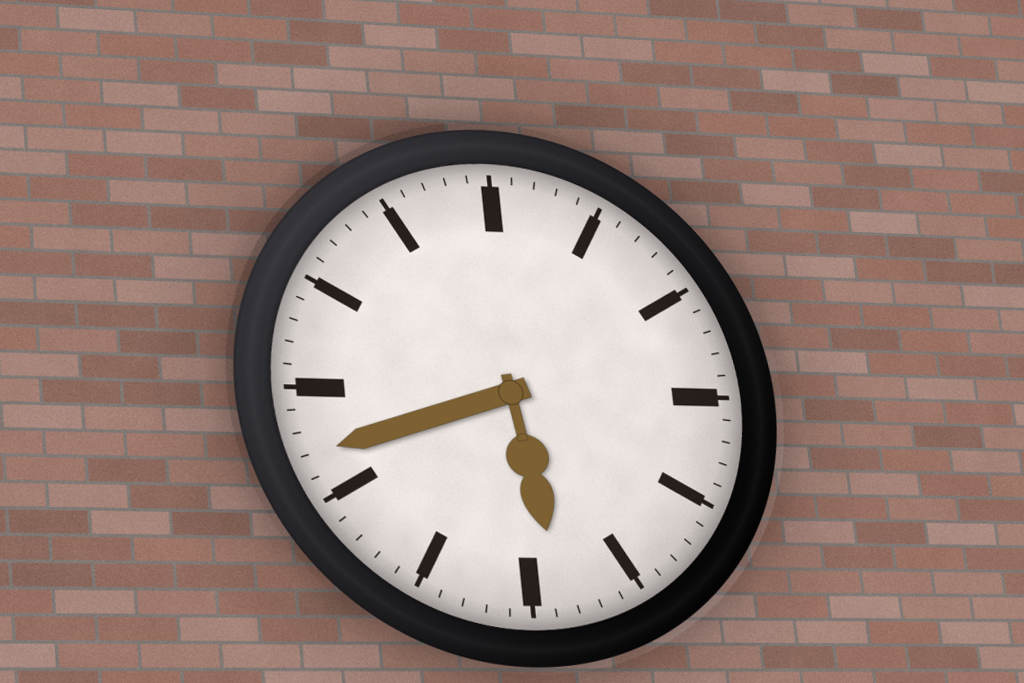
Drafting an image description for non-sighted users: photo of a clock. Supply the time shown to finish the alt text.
5:42
